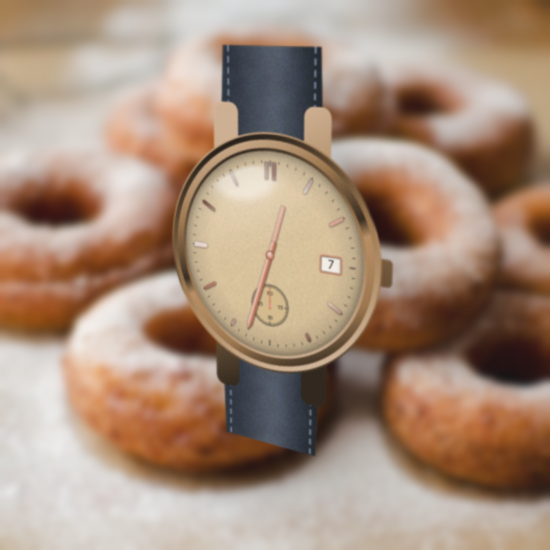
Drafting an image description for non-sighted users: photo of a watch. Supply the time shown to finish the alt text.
12:33
